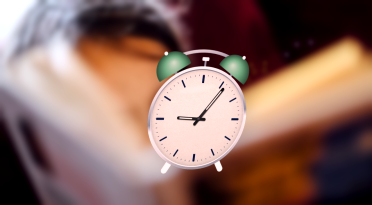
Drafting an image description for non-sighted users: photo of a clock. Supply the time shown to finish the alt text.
9:06
